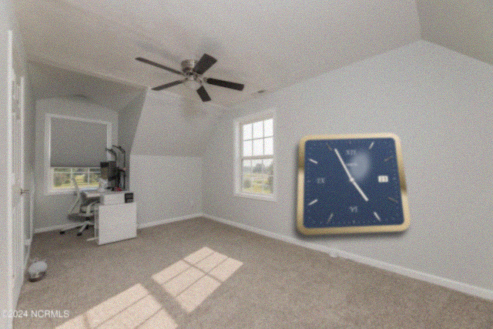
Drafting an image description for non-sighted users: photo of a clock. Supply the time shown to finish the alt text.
4:56
